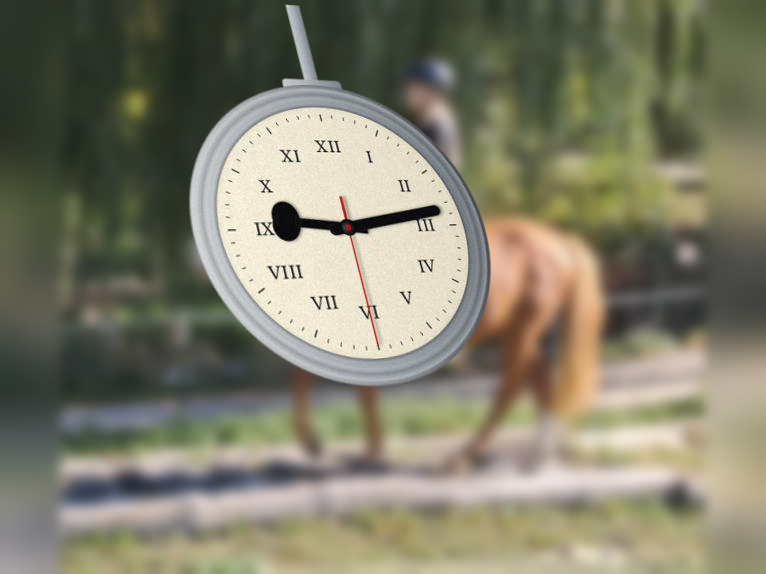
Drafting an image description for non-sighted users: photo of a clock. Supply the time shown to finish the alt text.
9:13:30
